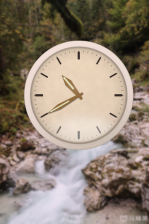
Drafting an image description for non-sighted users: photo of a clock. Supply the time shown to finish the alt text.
10:40
